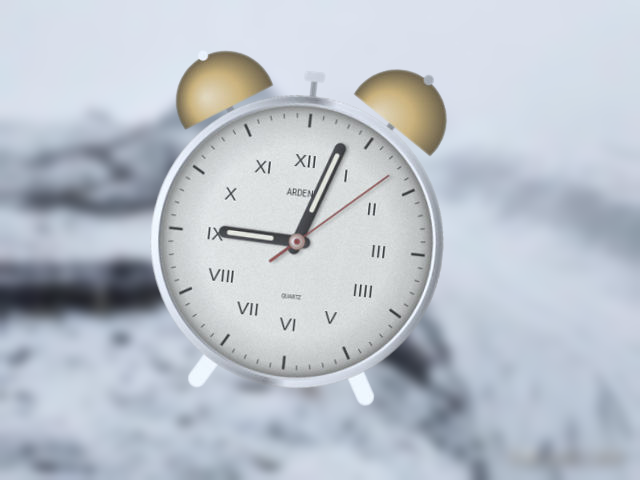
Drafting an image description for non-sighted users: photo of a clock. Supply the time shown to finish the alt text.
9:03:08
